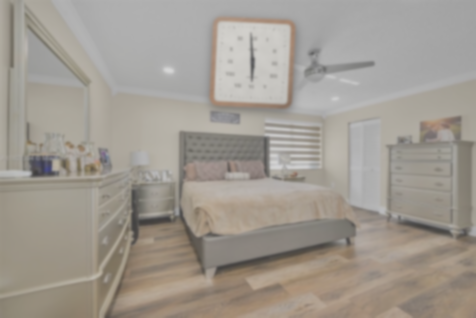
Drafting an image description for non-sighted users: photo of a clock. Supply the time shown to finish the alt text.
5:59
